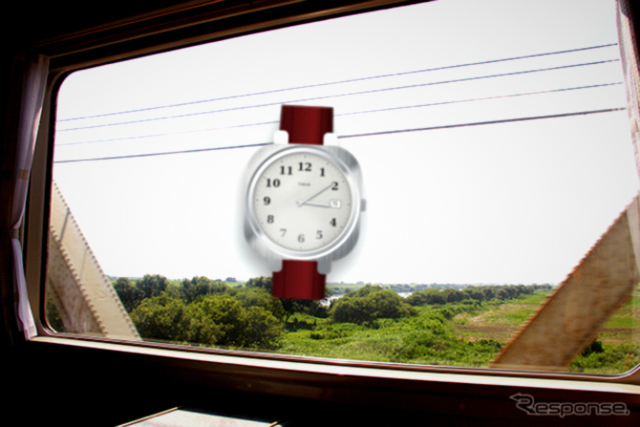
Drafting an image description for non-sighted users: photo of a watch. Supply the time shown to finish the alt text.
3:09
